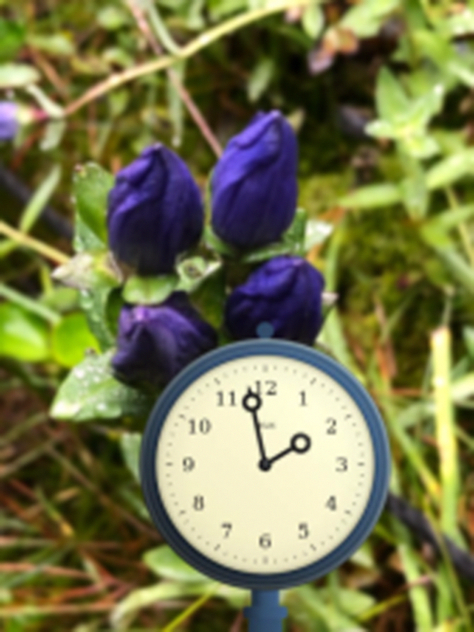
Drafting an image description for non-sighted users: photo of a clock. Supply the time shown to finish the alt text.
1:58
